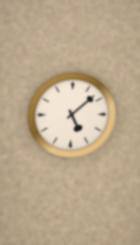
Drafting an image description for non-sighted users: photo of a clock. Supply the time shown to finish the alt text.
5:08
